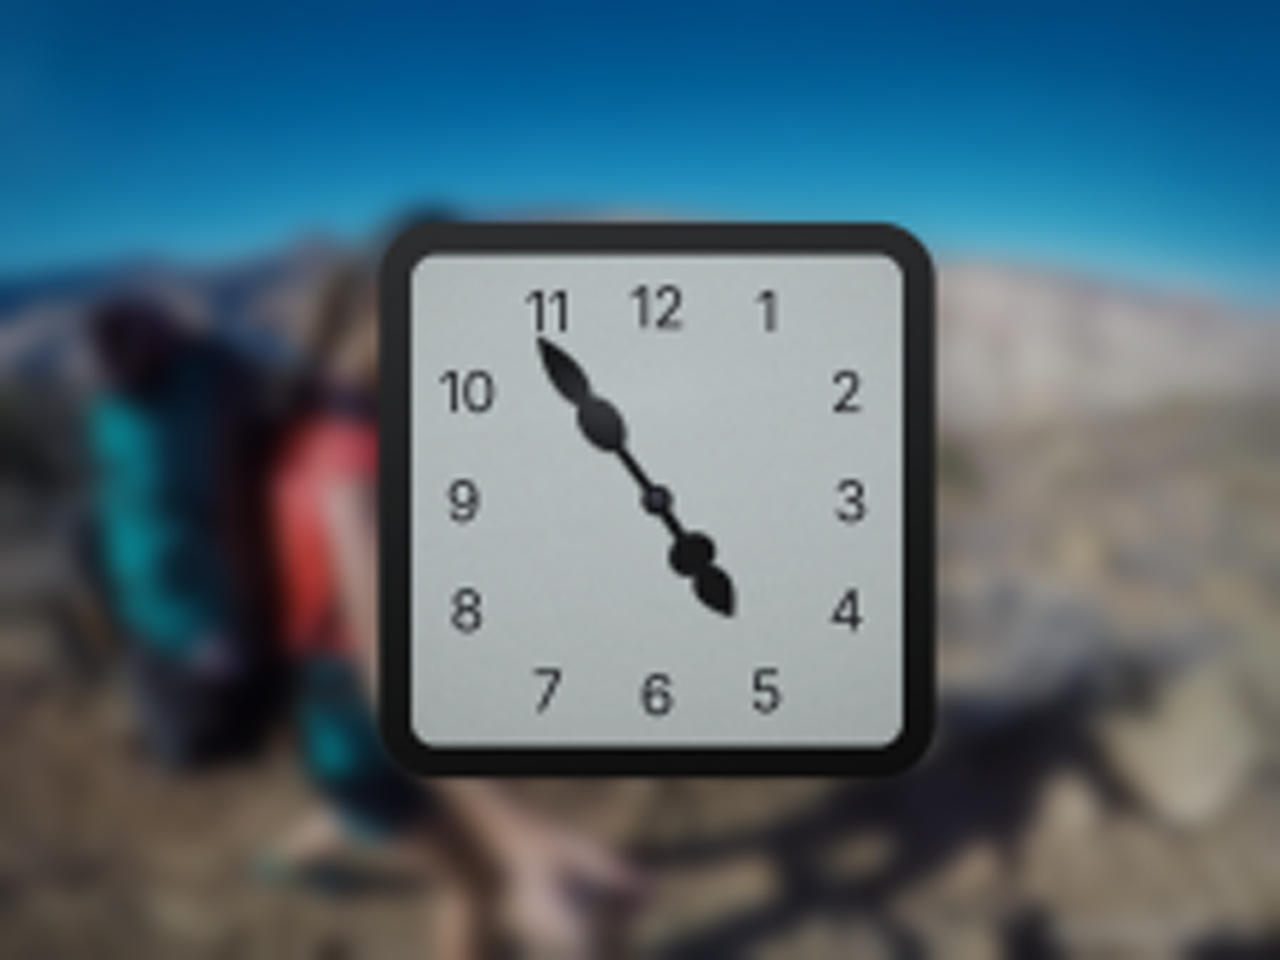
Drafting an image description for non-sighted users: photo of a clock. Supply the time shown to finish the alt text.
4:54
